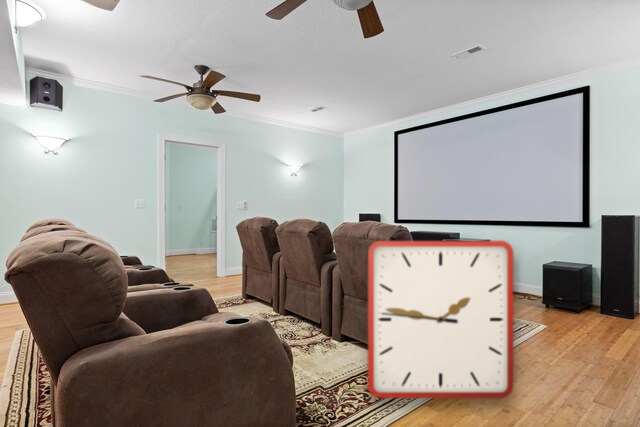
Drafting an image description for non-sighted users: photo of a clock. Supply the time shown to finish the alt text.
1:46:46
